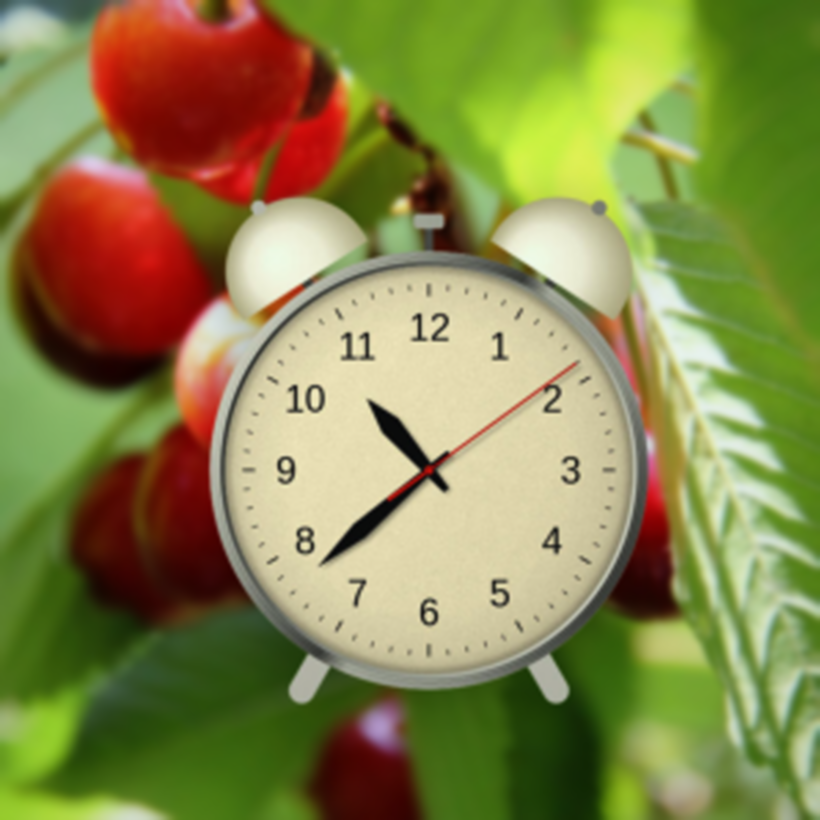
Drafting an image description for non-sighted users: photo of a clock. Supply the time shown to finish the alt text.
10:38:09
